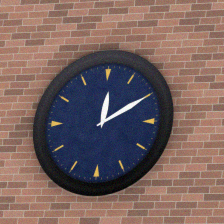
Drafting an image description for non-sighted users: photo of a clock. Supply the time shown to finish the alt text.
12:10
